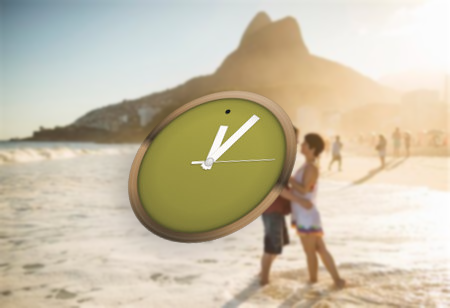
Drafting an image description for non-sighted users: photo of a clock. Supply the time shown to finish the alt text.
12:05:14
